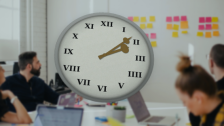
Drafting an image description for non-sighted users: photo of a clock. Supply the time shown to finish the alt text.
2:08
